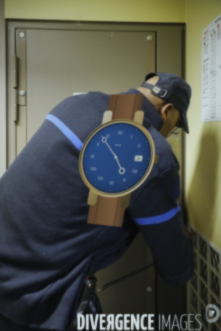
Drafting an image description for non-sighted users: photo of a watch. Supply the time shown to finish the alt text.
4:53
